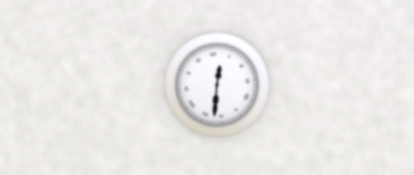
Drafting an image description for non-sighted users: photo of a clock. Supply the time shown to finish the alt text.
12:32
